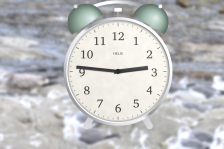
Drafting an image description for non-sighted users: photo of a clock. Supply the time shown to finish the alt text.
2:46
